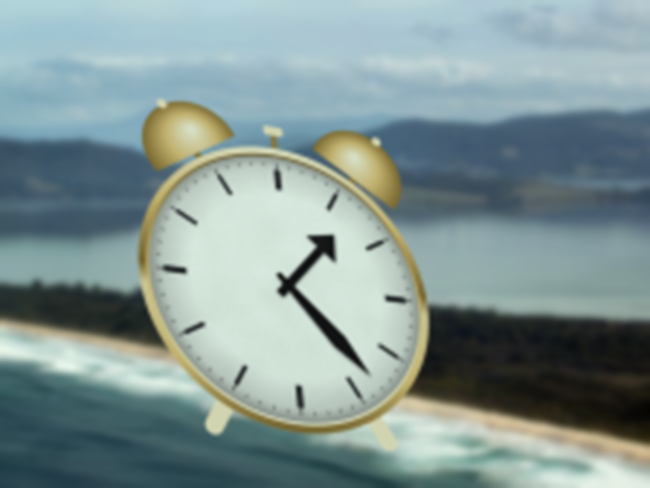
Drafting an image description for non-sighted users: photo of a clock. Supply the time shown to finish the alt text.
1:23
